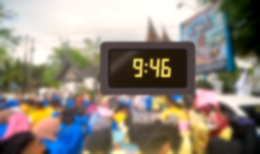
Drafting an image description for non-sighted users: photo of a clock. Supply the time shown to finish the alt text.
9:46
